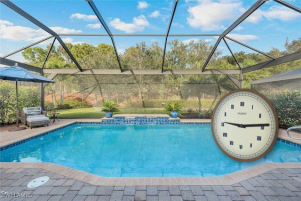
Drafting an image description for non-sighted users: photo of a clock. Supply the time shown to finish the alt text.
9:14
